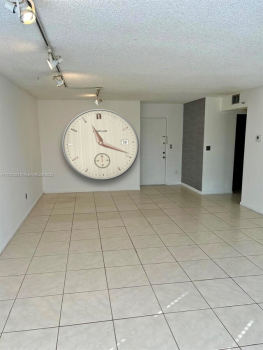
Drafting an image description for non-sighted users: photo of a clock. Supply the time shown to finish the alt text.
11:19
